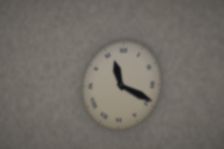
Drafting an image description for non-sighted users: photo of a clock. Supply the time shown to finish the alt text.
11:19
